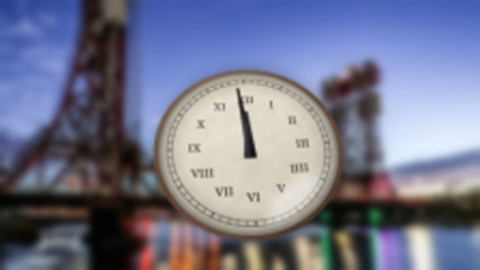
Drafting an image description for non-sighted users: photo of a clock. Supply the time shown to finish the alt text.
11:59
